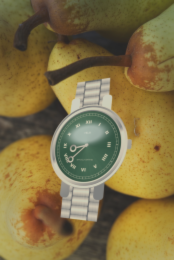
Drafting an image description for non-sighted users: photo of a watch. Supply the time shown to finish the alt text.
8:38
